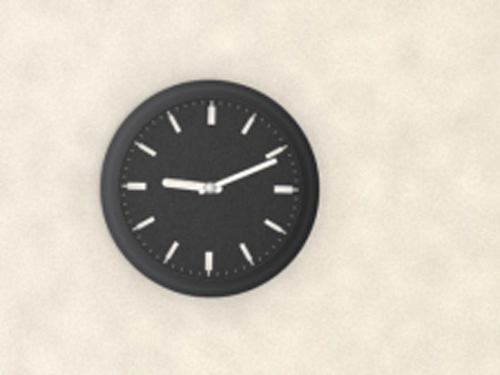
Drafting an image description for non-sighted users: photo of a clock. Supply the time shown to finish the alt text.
9:11
